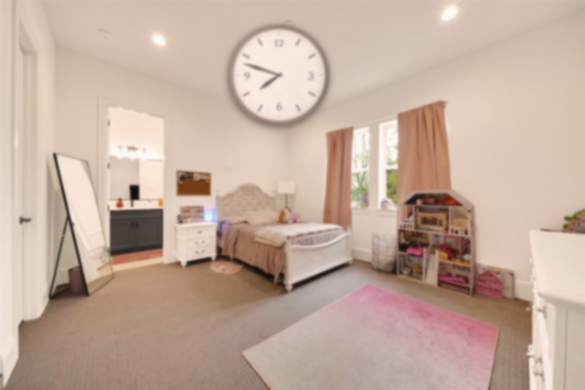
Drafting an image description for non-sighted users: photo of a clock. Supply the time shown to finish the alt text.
7:48
